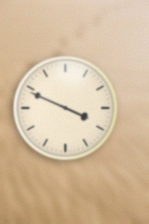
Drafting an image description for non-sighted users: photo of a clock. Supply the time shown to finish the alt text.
3:49
